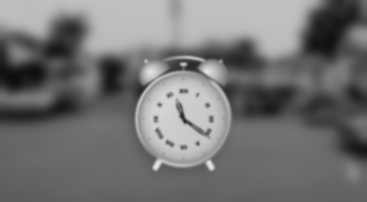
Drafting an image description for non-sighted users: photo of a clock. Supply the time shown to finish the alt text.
11:21
